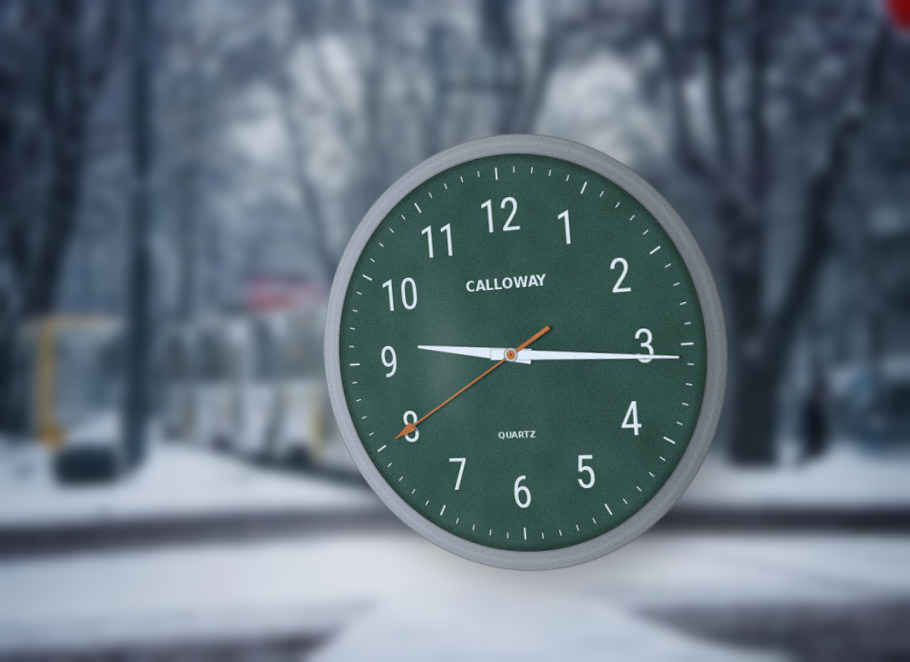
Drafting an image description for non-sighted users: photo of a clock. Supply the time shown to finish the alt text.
9:15:40
